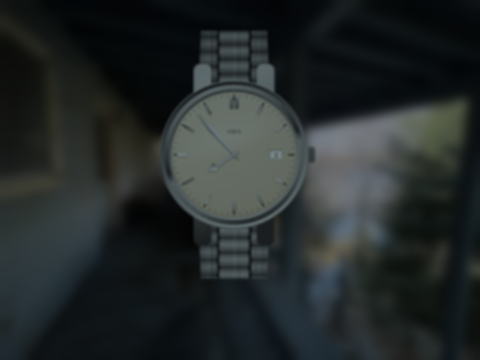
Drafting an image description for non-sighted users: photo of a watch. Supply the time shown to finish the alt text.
7:53
